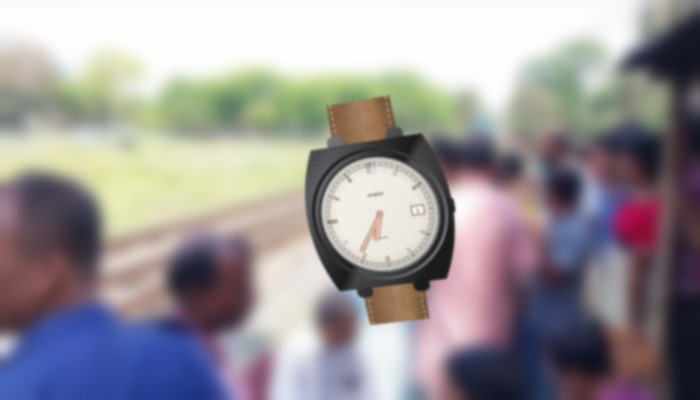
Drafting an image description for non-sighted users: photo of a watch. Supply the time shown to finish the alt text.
6:36
